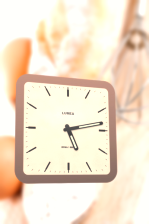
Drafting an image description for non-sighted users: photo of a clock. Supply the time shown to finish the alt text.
5:13
